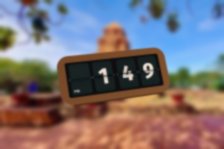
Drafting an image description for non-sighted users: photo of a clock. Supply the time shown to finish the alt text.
1:49
